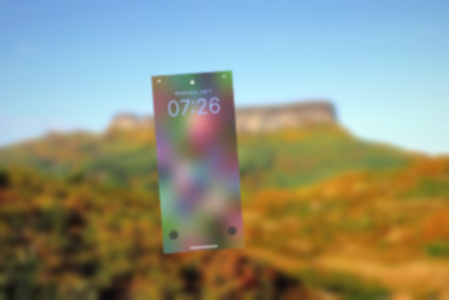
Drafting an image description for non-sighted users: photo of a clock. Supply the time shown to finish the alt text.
7:26
